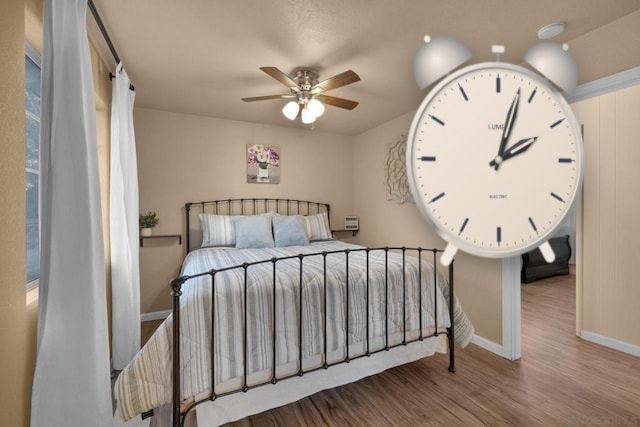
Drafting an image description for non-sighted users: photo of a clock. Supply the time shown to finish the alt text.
2:03
